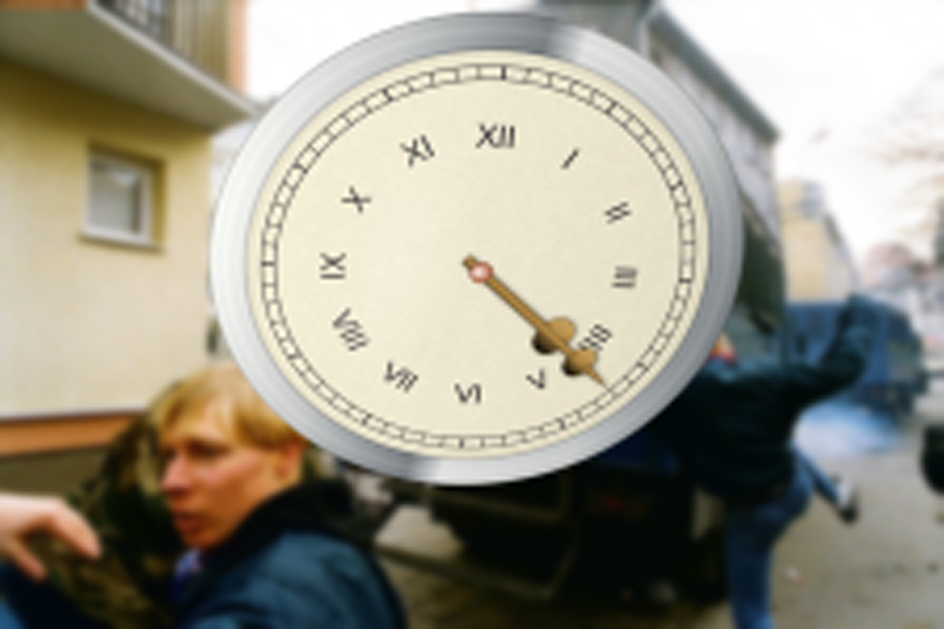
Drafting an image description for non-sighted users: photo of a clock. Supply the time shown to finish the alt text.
4:22
